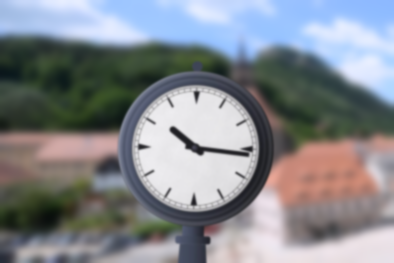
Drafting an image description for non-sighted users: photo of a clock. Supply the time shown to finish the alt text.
10:16
